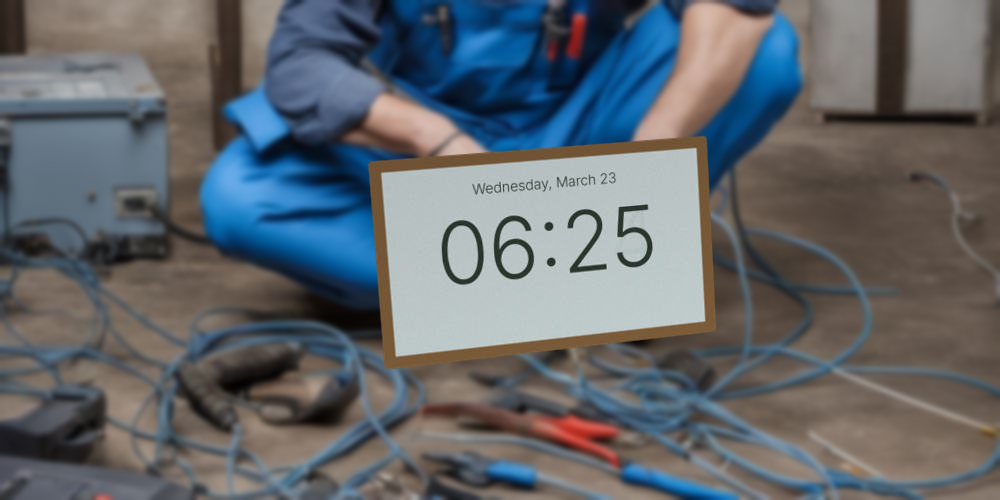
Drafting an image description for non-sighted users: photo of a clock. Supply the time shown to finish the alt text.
6:25
